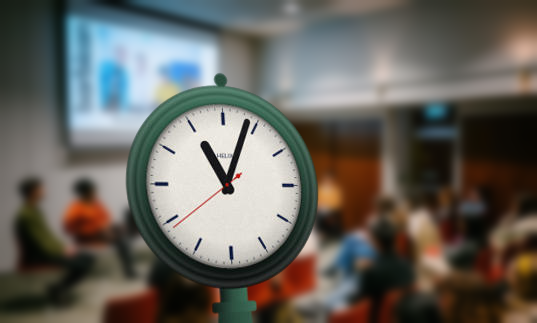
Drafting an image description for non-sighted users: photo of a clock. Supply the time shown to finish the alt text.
11:03:39
